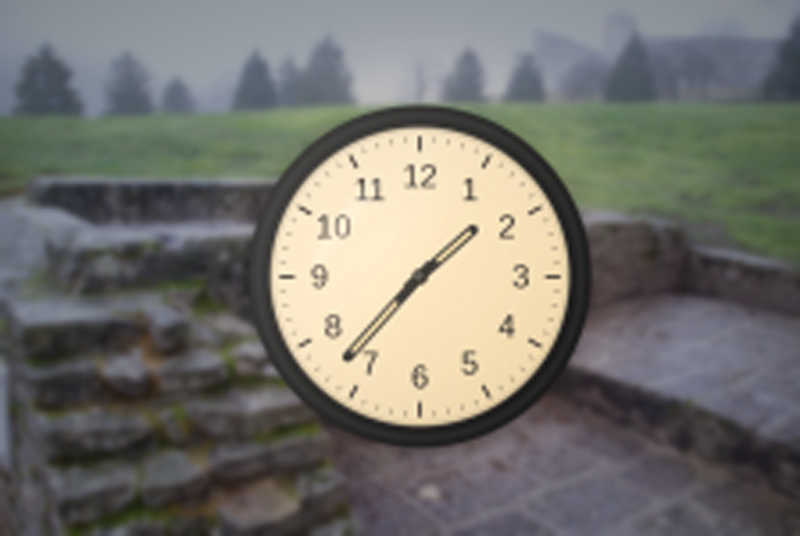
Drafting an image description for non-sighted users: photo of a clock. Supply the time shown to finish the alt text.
1:37
